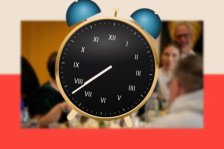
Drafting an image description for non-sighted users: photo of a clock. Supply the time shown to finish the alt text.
7:38
